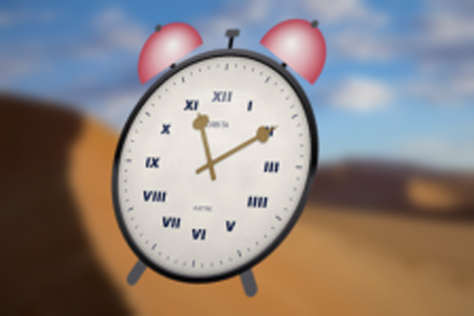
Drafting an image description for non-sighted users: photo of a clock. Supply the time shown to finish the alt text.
11:10
